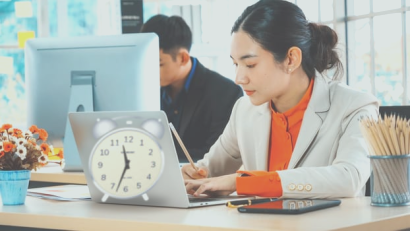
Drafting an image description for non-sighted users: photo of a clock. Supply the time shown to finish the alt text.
11:33
